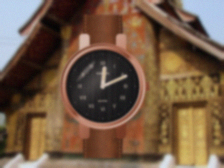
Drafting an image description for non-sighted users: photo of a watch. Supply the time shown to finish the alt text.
12:11
